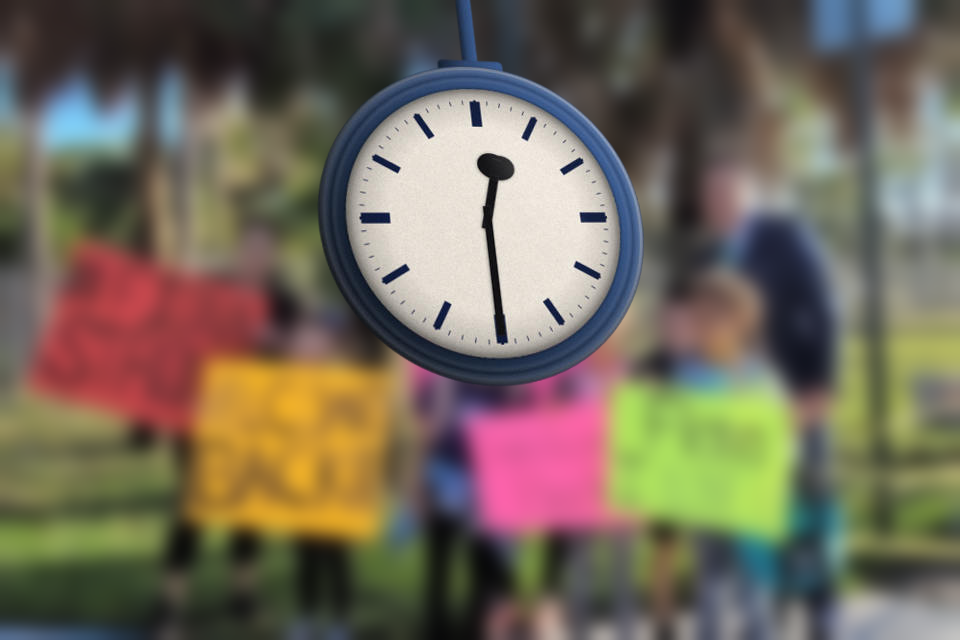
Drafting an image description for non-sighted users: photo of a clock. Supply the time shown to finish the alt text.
12:30
